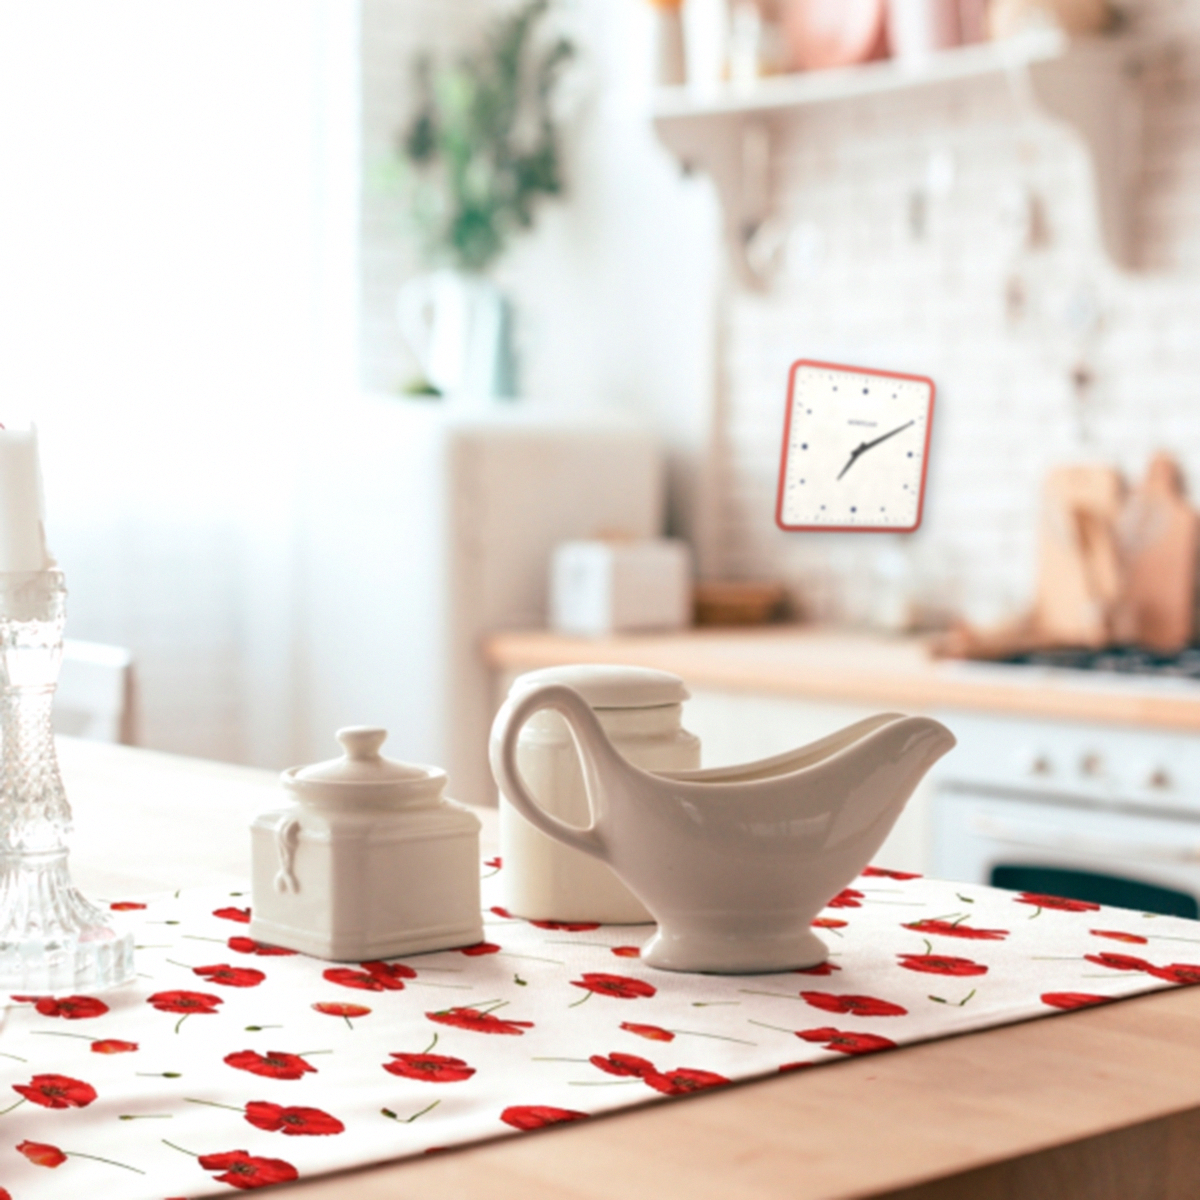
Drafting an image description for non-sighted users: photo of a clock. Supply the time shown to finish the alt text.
7:10
